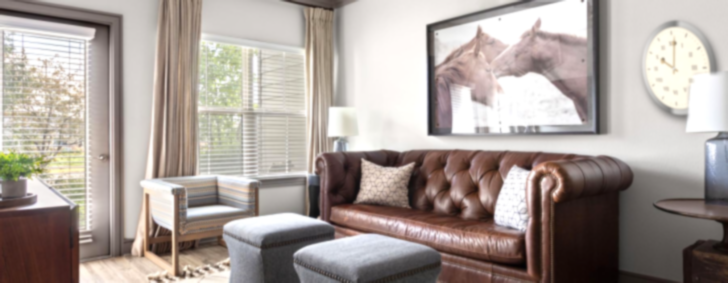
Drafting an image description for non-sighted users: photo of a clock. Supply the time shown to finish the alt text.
10:01
